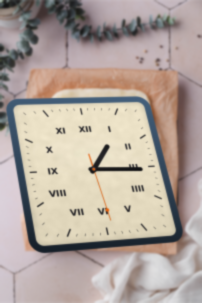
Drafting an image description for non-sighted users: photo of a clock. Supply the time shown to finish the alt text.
1:15:29
